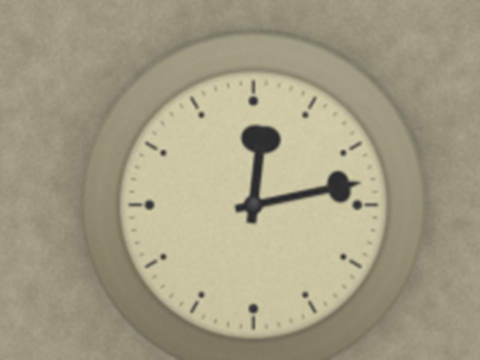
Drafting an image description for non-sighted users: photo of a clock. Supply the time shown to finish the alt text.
12:13
